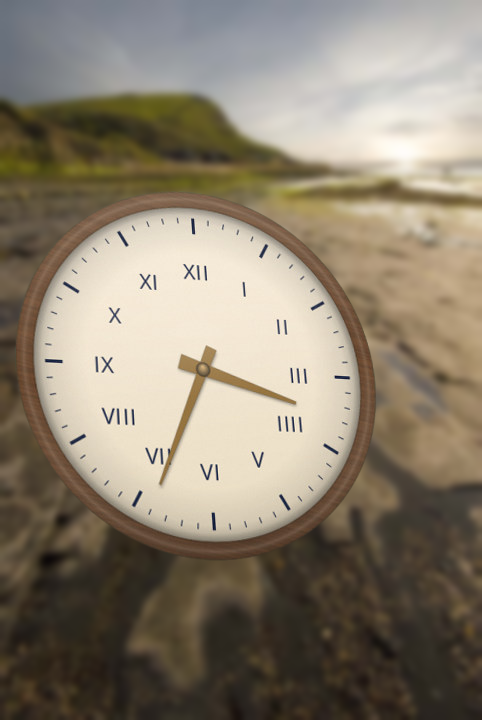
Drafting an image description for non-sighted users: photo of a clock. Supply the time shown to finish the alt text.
3:34
